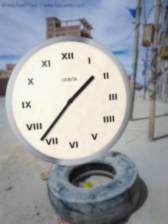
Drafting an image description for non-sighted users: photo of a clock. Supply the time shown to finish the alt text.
1:37
